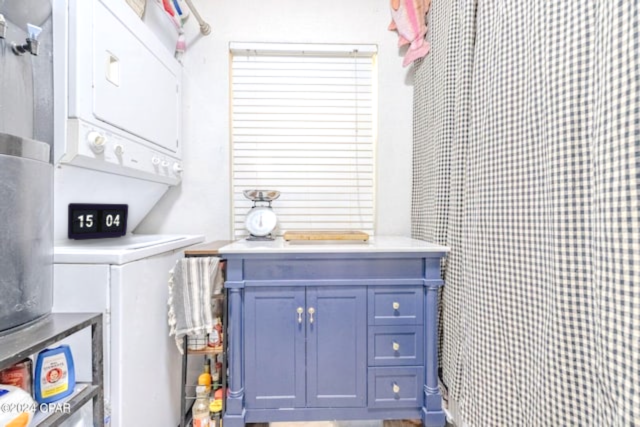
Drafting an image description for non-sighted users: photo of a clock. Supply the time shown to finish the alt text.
15:04
